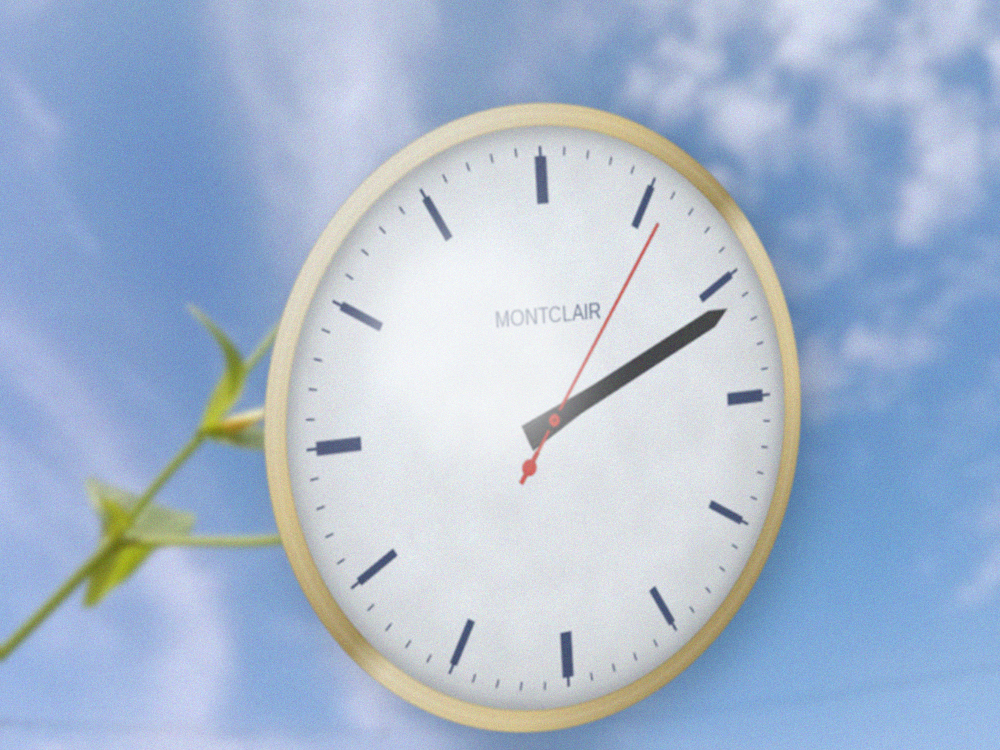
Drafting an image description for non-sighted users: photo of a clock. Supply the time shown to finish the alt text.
2:11:06
